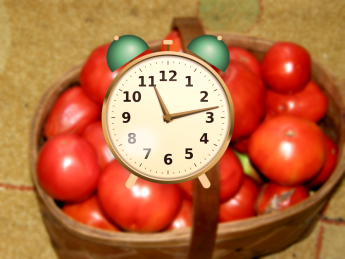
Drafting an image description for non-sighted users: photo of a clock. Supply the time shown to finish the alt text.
11:13
